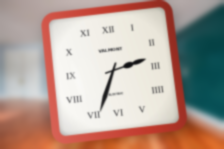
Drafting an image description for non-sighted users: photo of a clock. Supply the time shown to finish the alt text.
2:34
